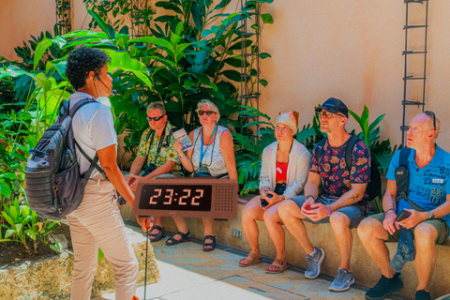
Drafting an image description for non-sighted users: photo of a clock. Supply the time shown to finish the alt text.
23:22
